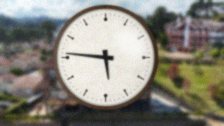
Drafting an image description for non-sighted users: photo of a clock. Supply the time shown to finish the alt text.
5:46
